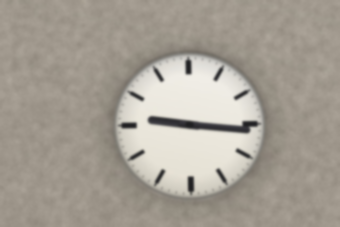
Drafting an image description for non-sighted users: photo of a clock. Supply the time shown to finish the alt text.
9:16
